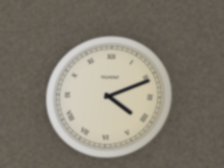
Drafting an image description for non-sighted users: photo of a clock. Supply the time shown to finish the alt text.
4:11
